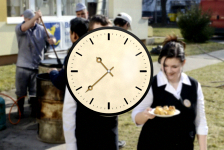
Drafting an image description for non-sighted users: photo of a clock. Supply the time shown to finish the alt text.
10:38
